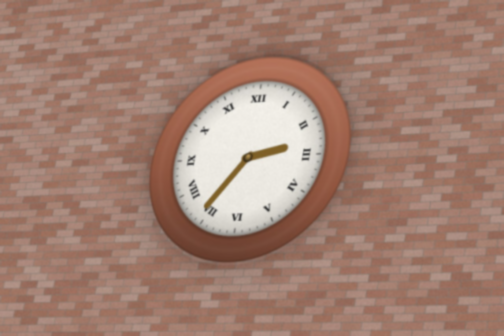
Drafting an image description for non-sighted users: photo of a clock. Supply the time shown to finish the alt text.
2:36
